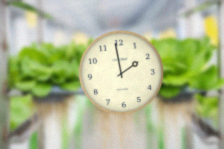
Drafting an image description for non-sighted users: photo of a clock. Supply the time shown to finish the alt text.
1:59
